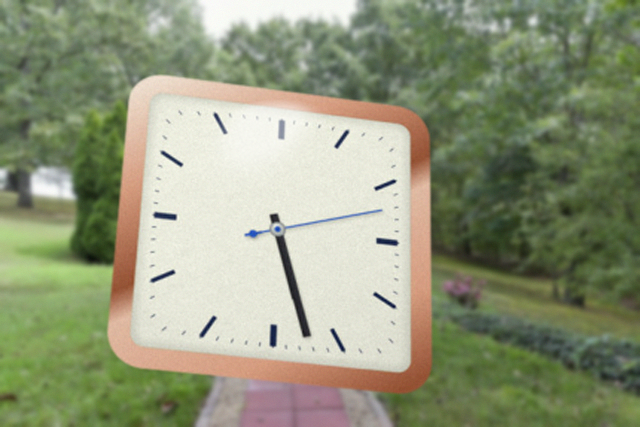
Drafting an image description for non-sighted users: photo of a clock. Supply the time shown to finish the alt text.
5:27:12
